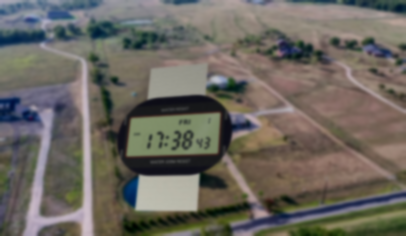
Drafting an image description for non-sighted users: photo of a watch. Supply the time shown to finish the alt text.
17:38:43
